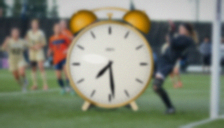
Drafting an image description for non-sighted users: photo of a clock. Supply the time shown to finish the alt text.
7:29
